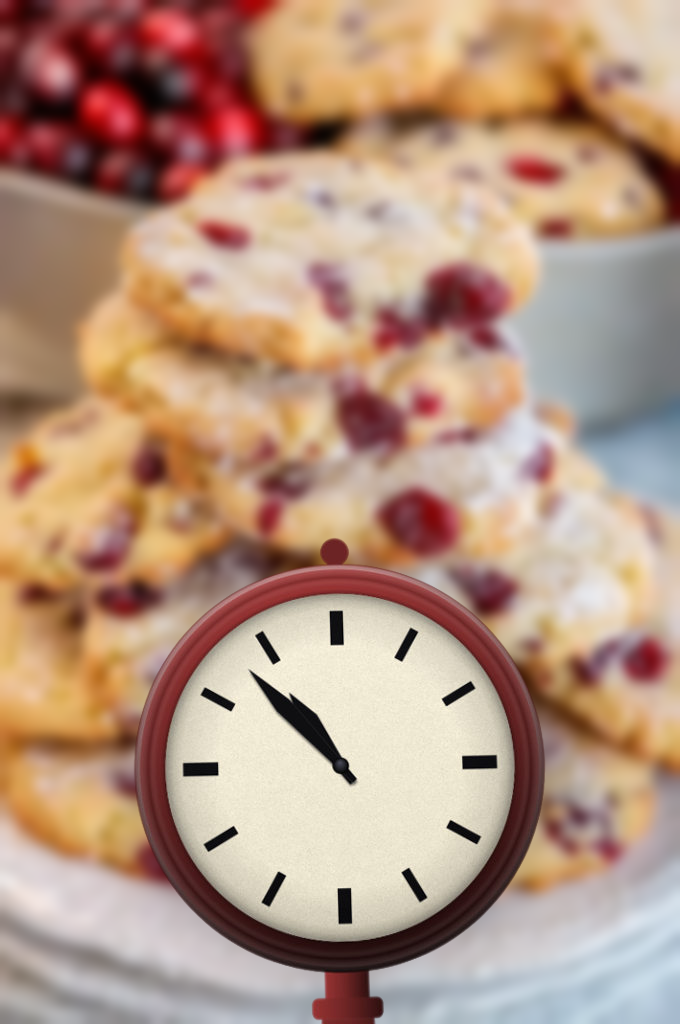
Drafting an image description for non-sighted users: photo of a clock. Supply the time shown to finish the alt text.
10:53
